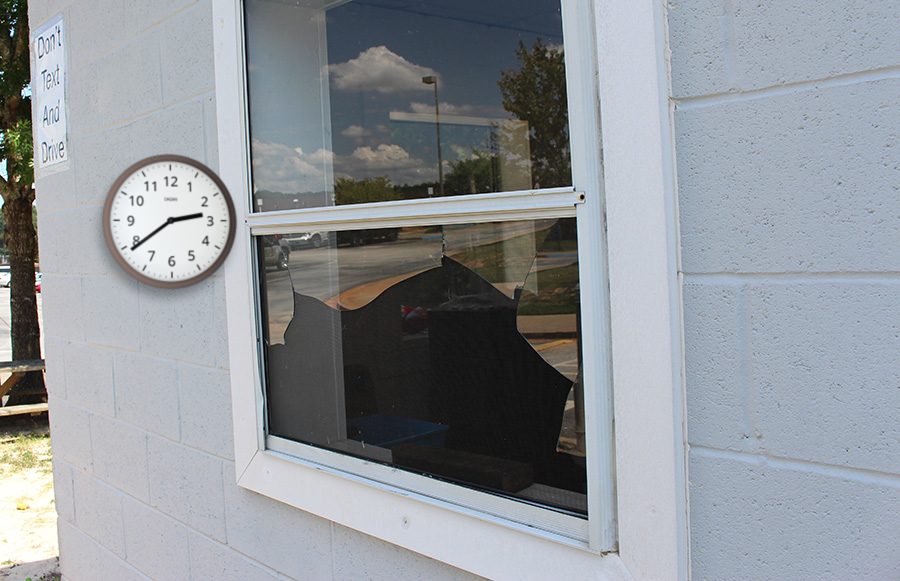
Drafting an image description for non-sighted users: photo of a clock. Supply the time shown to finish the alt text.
2:39
